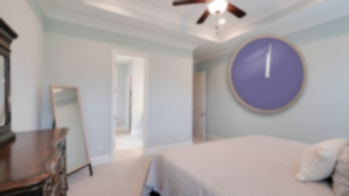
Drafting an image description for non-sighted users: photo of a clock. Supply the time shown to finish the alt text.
12:01
